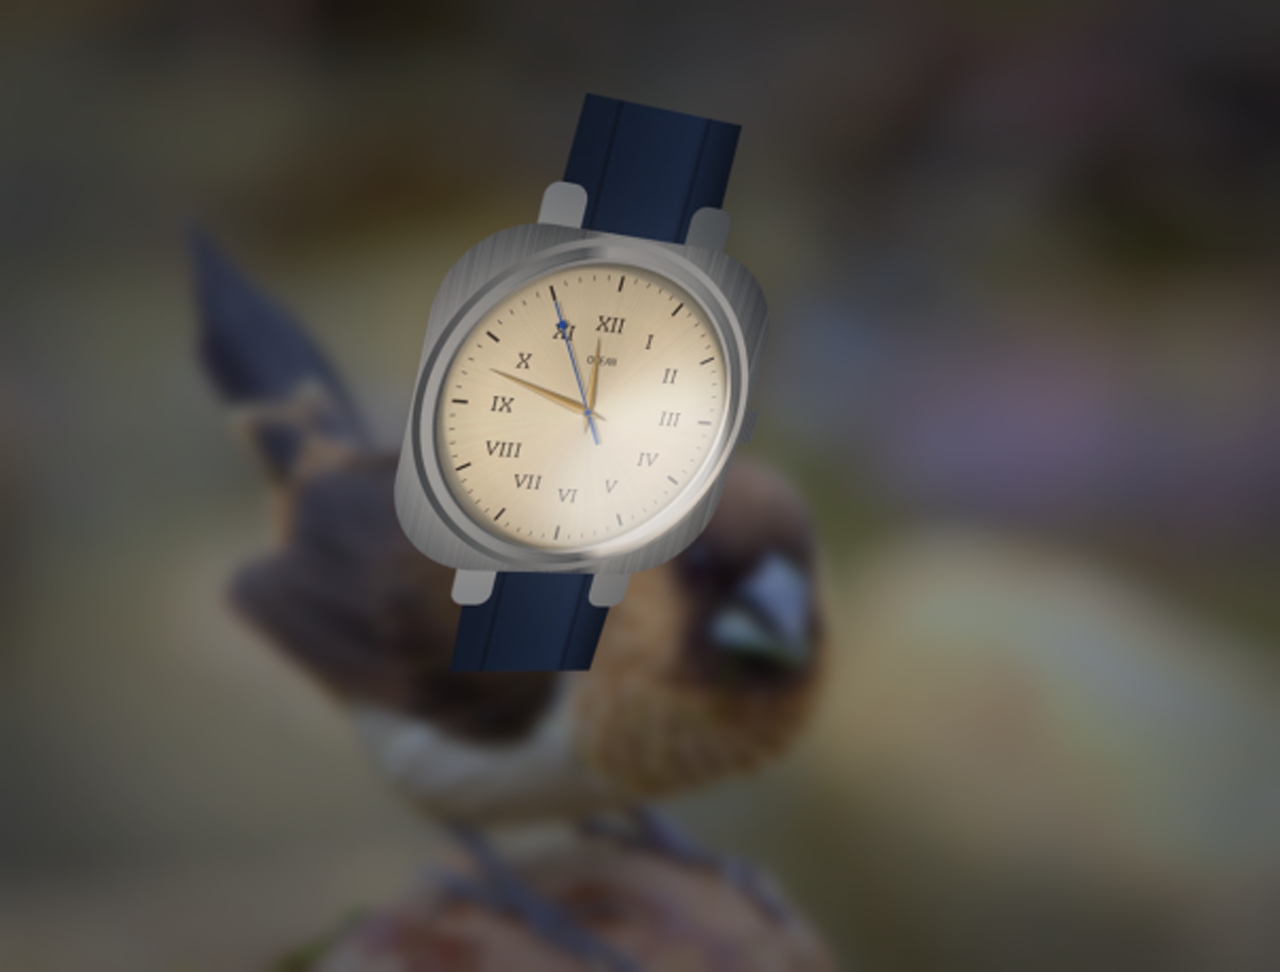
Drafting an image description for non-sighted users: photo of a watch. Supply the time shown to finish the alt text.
11:47:55
